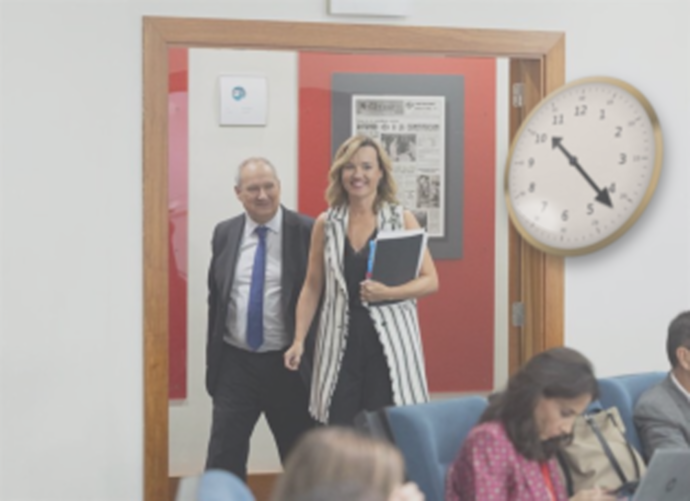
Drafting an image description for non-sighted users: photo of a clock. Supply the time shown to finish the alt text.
10:22
